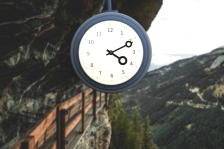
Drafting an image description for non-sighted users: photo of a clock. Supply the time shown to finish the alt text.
4:11
